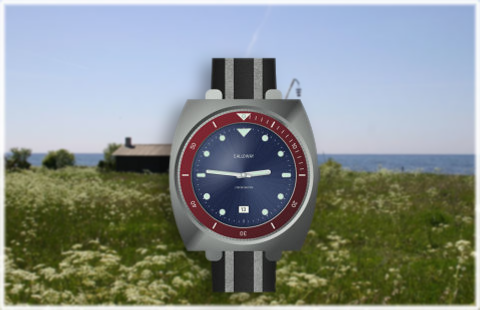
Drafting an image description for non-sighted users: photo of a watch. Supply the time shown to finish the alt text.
2:46
